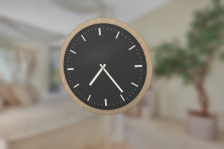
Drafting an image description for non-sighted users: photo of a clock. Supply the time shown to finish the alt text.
7:24
